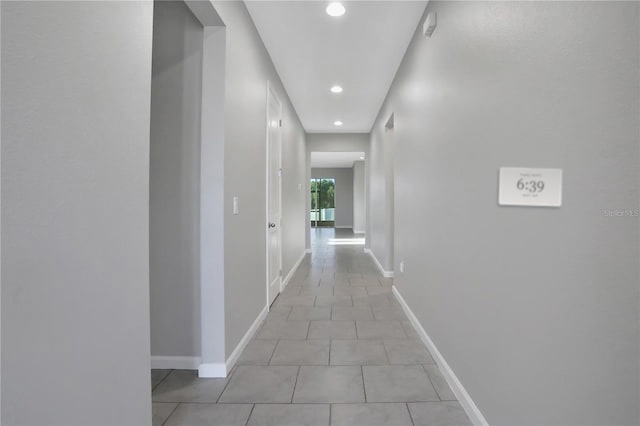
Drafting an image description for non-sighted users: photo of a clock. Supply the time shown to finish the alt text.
6:39
